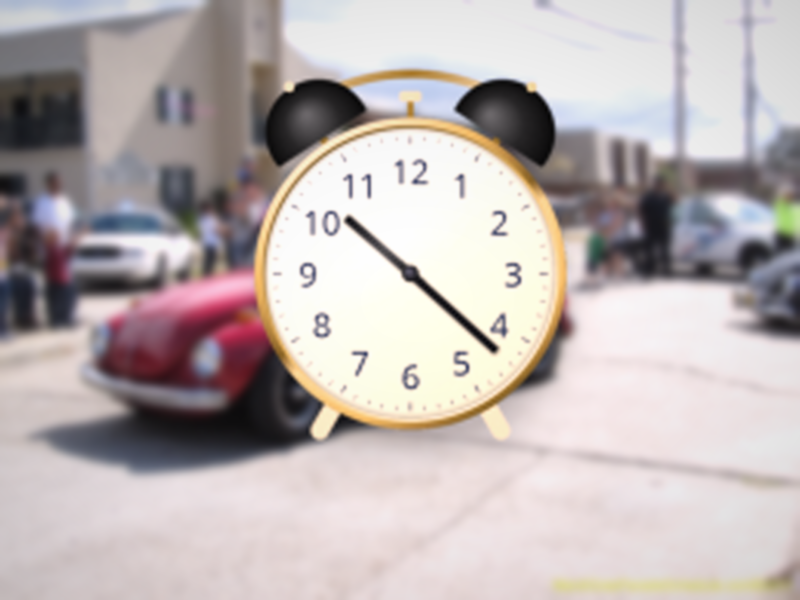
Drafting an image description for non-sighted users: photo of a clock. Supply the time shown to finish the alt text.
10:22
